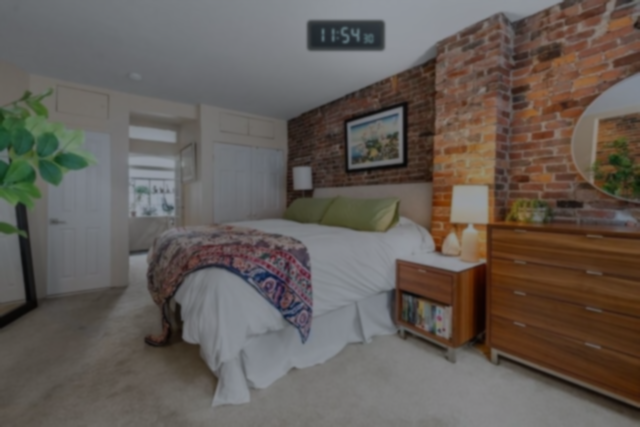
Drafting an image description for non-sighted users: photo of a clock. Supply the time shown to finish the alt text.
11:54
